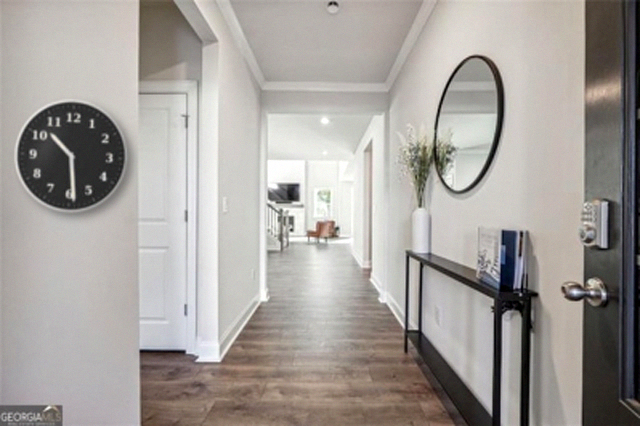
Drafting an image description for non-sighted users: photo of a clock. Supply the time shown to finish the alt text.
10:29
